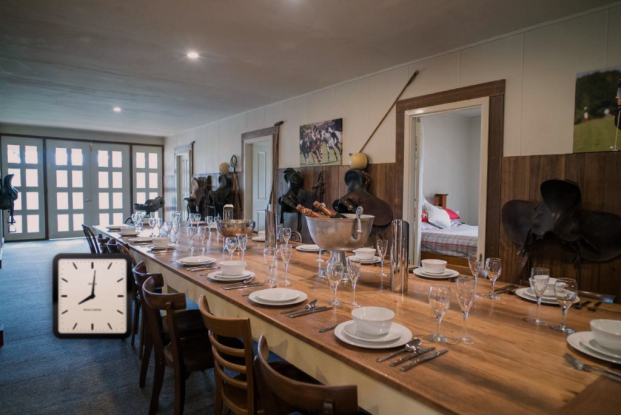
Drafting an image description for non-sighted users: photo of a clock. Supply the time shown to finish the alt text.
8:01
